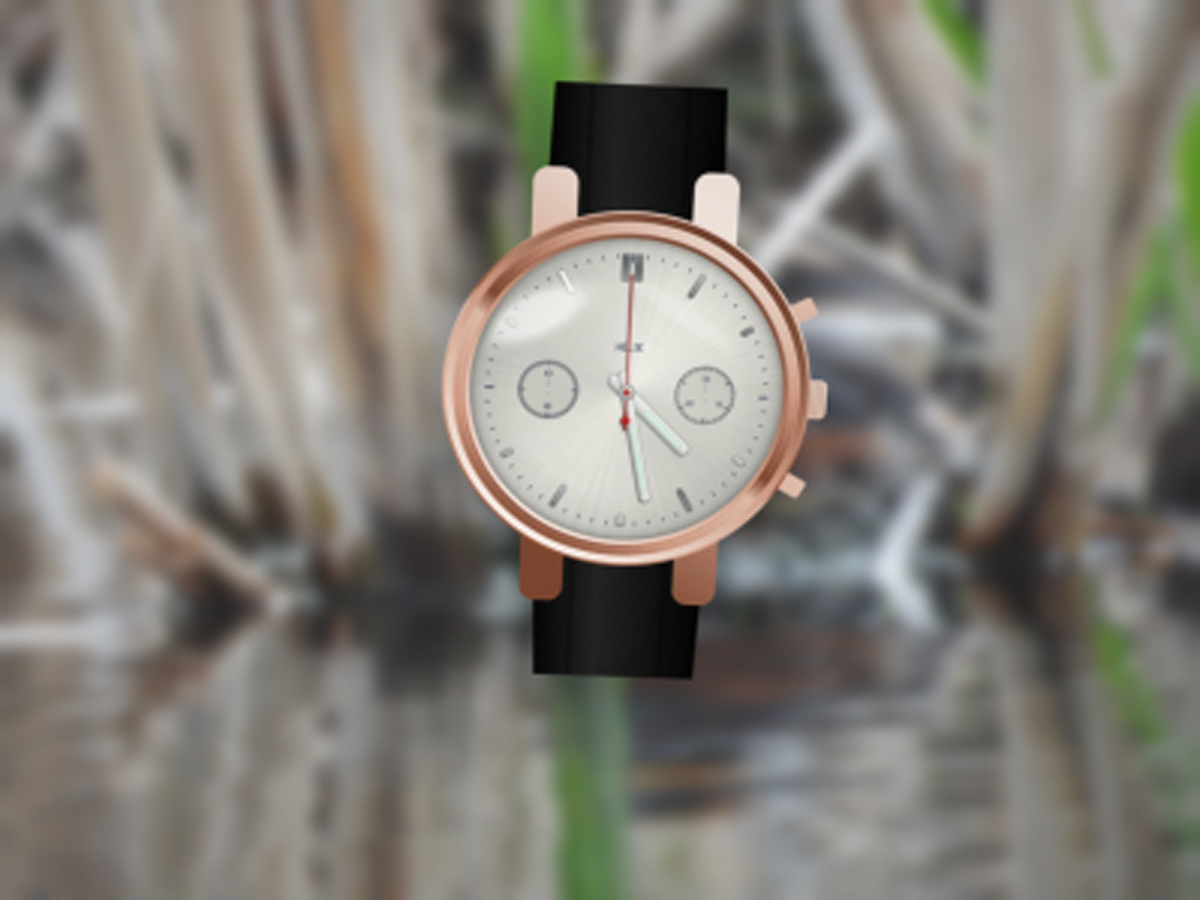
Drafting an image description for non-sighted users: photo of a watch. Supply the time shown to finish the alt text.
4:28
